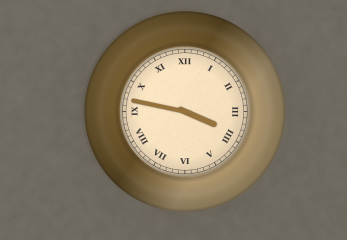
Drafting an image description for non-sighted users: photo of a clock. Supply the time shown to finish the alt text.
3:47
